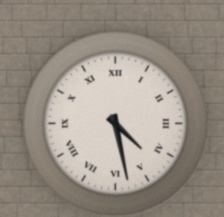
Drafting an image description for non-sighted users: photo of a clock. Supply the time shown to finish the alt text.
4:28
